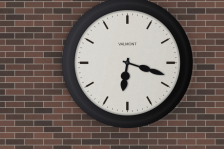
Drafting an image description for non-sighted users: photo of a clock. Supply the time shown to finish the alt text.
6:18
